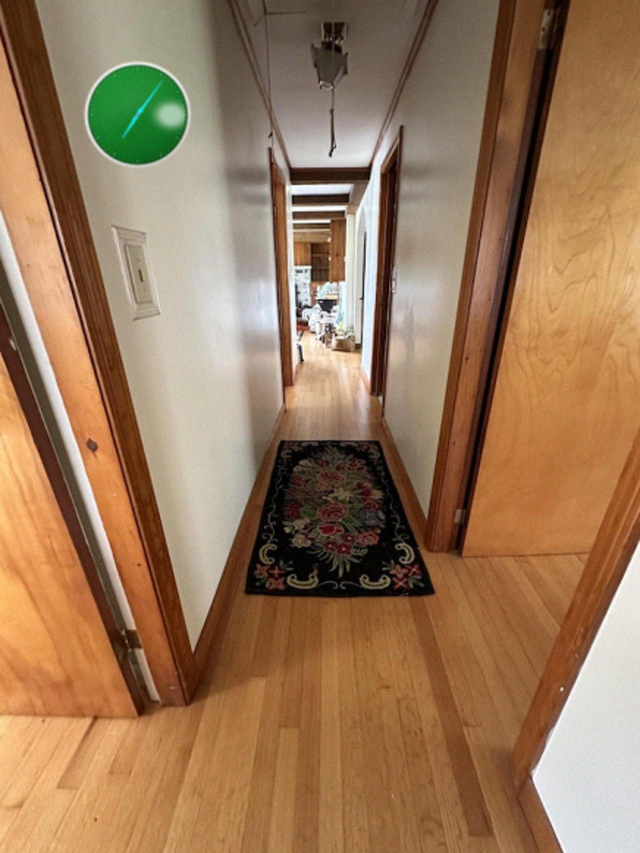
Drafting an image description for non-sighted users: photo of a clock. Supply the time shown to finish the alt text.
7:06
